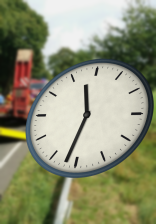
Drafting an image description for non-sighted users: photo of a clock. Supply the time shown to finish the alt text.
11:32
